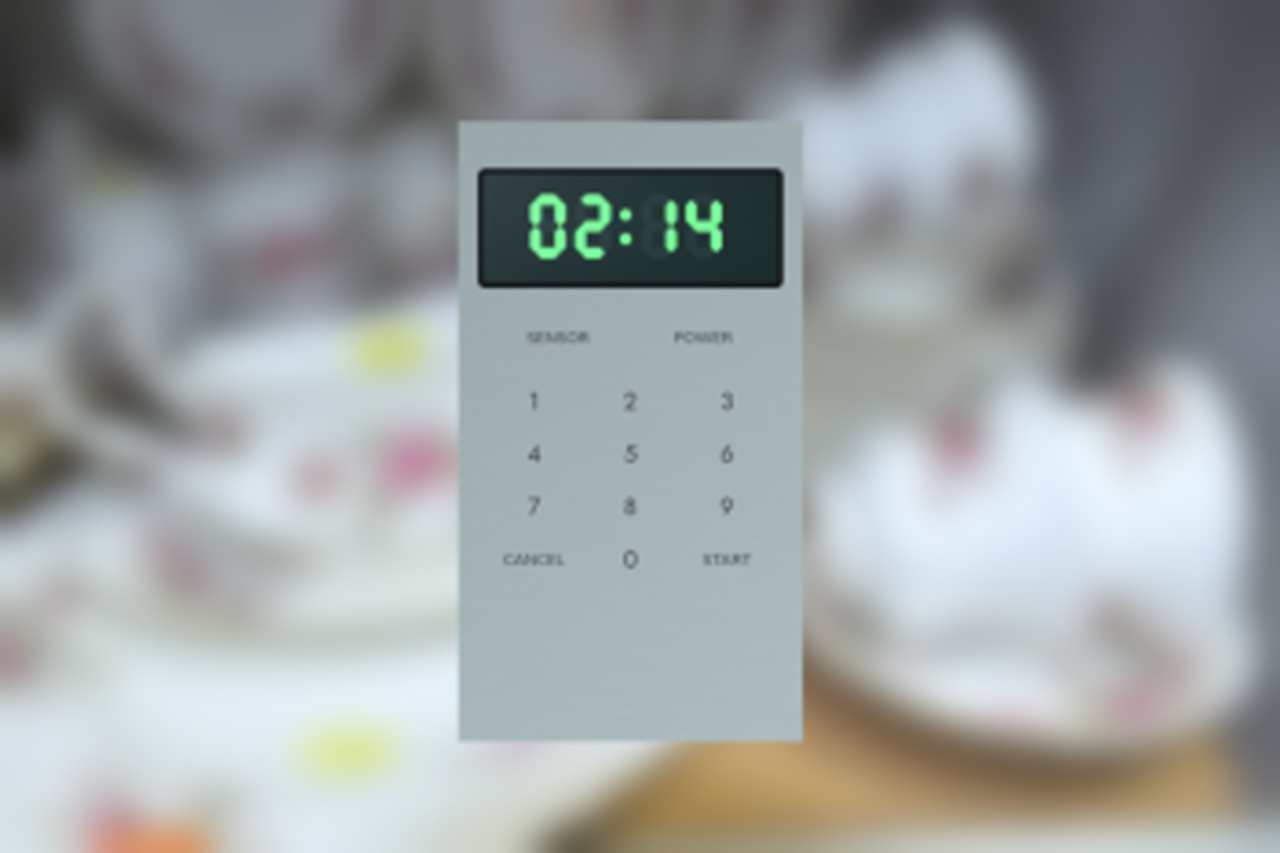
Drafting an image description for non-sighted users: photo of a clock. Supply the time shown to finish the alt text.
2:14
